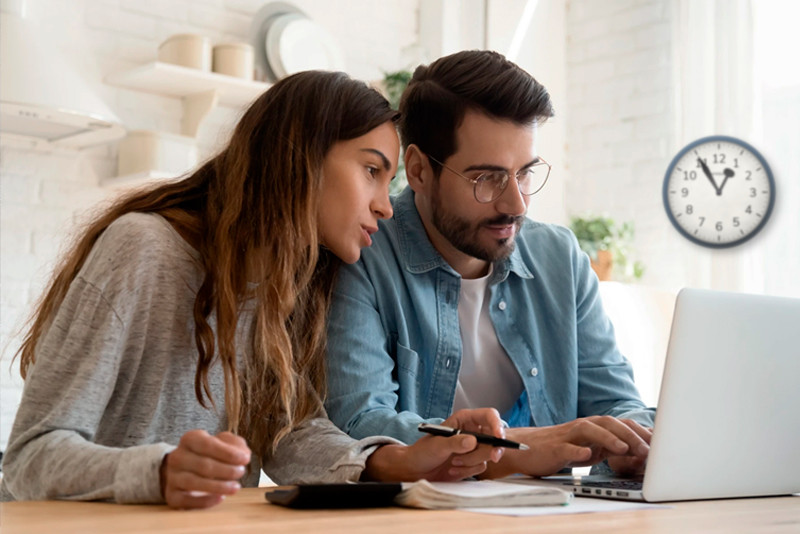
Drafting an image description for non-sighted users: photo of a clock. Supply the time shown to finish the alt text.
12:55
